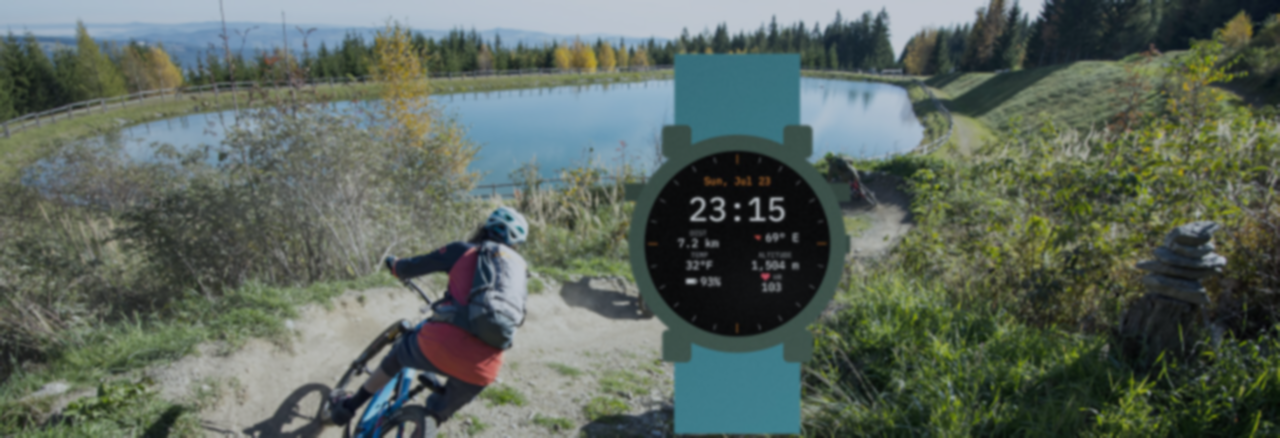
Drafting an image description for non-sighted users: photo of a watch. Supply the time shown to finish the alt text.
23:15
